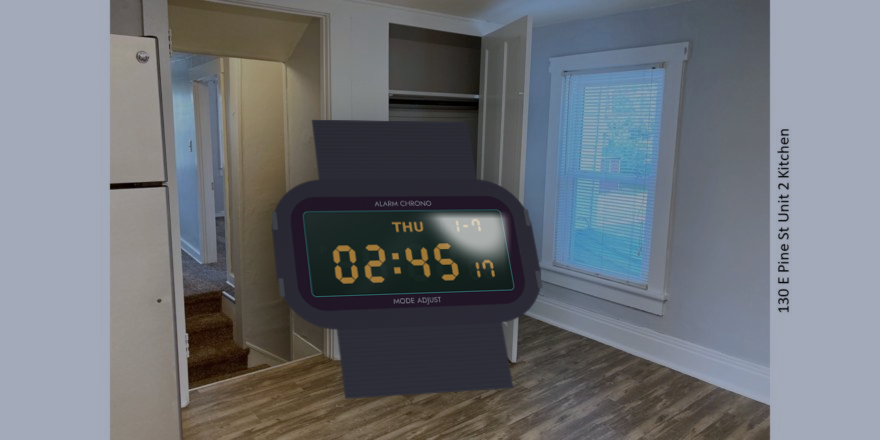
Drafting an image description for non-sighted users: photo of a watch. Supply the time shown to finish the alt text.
2:45:17
